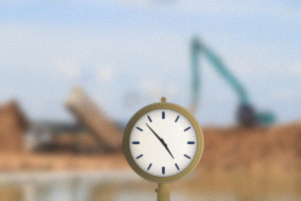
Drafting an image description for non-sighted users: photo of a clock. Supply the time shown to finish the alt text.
4:53
